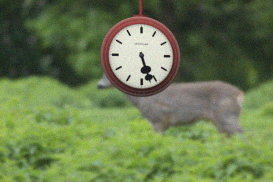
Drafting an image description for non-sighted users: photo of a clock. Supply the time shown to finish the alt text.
5:27
